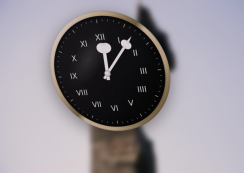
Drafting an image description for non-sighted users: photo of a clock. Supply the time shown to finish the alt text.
12:07
